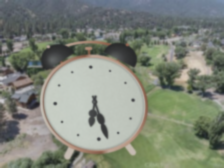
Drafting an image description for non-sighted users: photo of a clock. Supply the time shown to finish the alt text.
6:28
